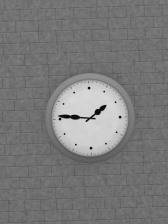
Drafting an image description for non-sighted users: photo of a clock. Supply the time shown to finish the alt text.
1:46
